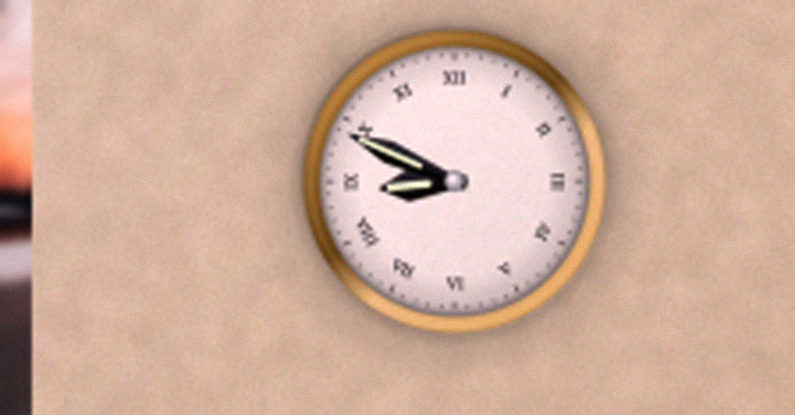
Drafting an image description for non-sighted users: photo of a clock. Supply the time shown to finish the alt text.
8:49
